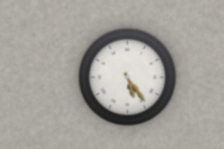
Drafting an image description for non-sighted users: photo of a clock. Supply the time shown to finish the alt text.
5:24
